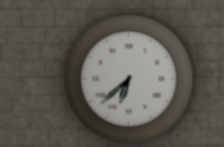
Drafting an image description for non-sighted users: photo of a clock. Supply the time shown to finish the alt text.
6:38
